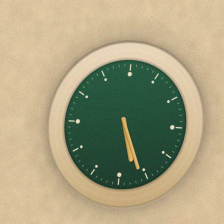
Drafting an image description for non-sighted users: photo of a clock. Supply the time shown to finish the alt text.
5:26
